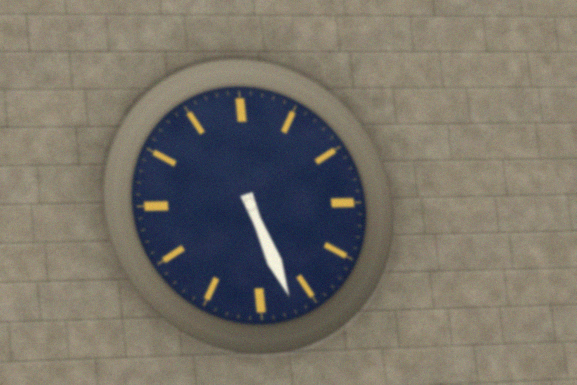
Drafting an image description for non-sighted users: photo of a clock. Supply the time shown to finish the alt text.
5:27
